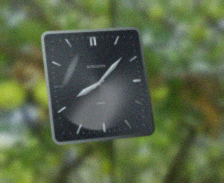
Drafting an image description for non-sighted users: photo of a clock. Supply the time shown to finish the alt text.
8:08
